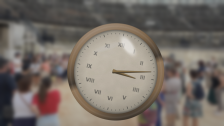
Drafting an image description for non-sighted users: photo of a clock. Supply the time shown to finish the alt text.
3:13
